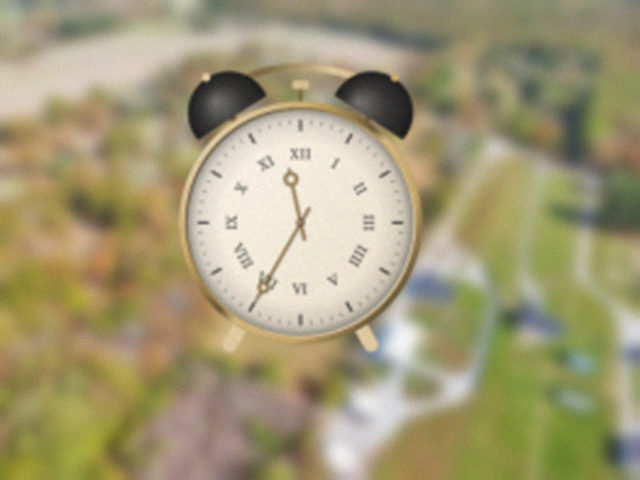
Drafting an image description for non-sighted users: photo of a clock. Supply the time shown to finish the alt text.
11:35
